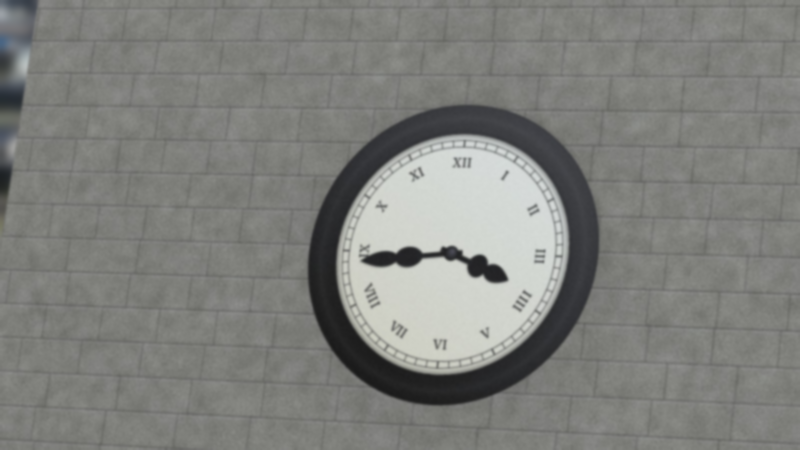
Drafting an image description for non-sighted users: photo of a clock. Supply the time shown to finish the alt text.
3:44
